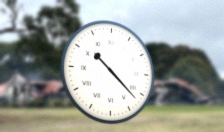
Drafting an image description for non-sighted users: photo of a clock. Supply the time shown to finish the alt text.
10:22
